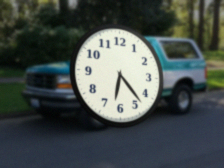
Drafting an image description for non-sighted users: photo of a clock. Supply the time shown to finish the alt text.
6:23
